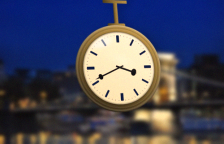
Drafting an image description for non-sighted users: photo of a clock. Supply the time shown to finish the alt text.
3:41
